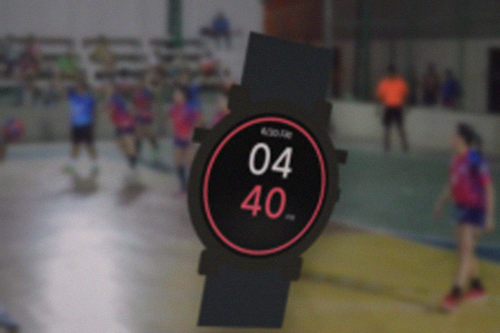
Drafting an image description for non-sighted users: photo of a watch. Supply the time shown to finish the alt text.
4:40
